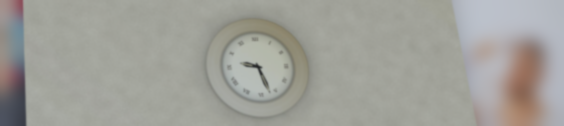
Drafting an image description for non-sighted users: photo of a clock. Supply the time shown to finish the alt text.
9:27
